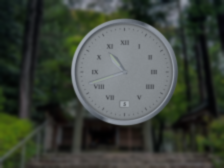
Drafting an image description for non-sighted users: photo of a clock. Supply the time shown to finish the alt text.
10:42
